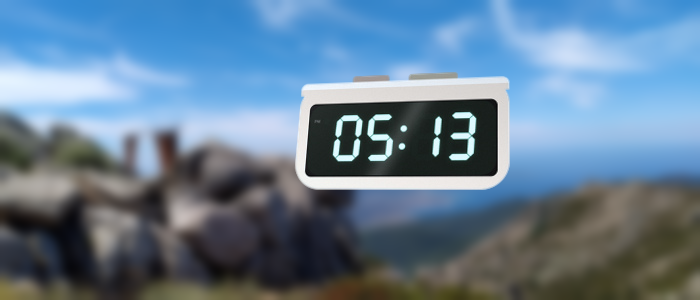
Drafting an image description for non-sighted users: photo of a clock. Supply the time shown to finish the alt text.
5:13
